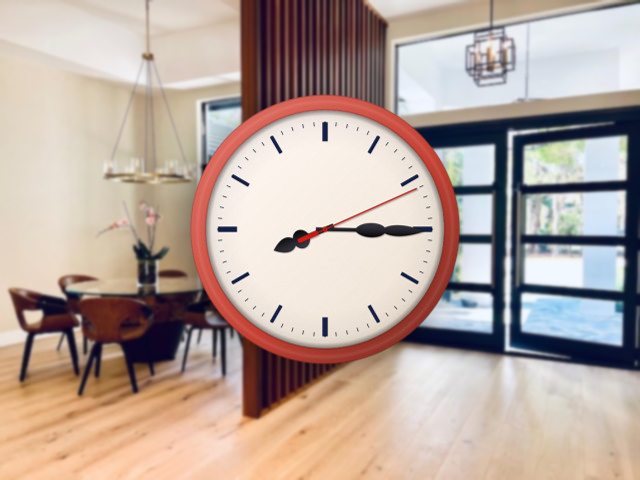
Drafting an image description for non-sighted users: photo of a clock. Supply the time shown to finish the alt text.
8:15:11
